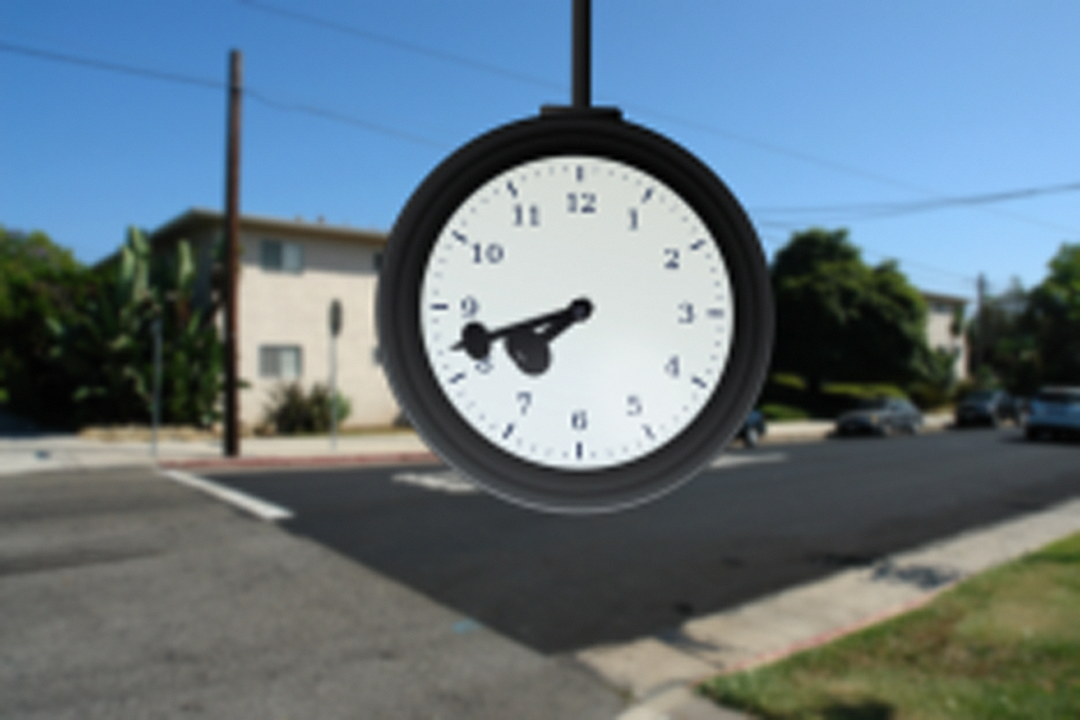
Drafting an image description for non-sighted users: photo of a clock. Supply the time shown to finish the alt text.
7:42
